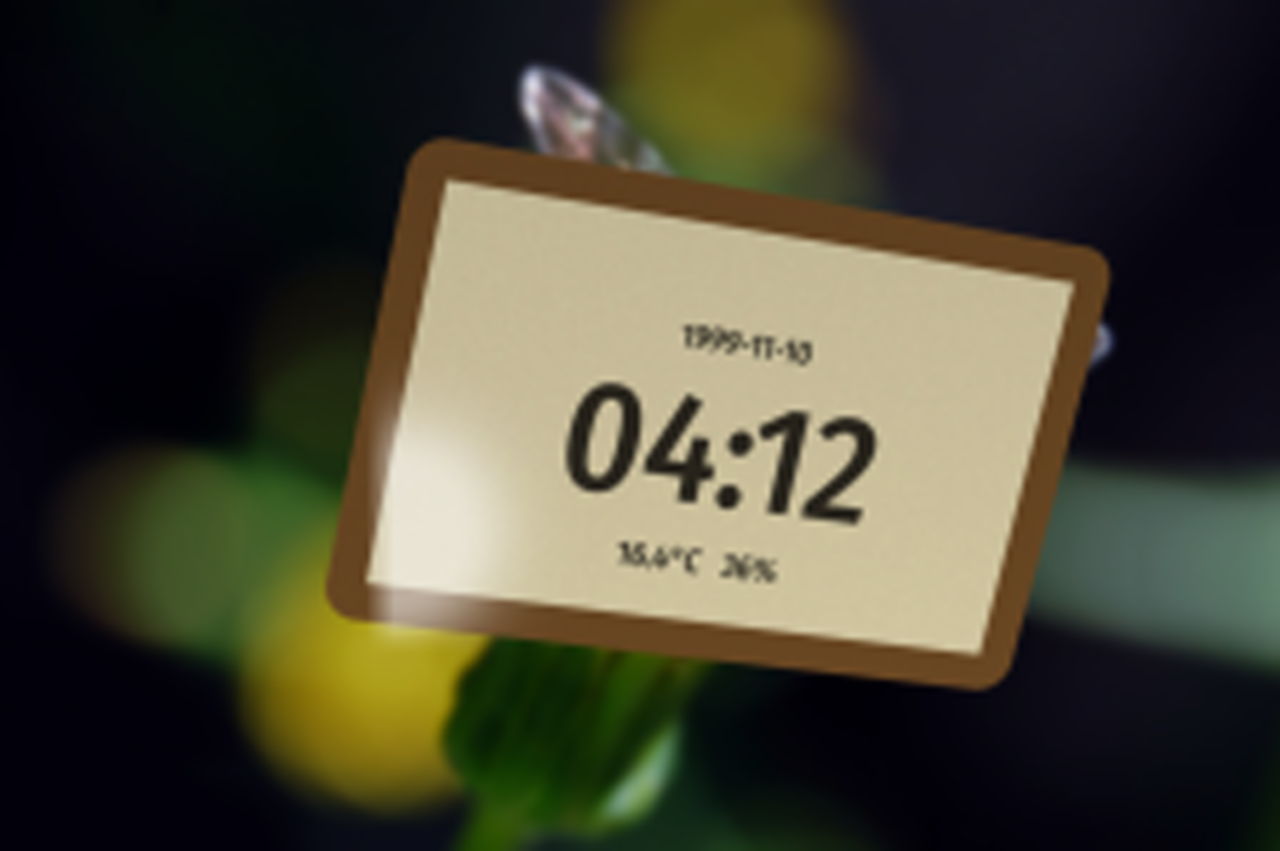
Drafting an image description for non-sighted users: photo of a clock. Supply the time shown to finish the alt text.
4:12
